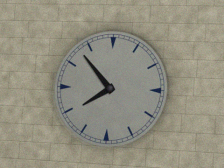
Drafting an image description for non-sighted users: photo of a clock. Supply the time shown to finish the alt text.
7:53
